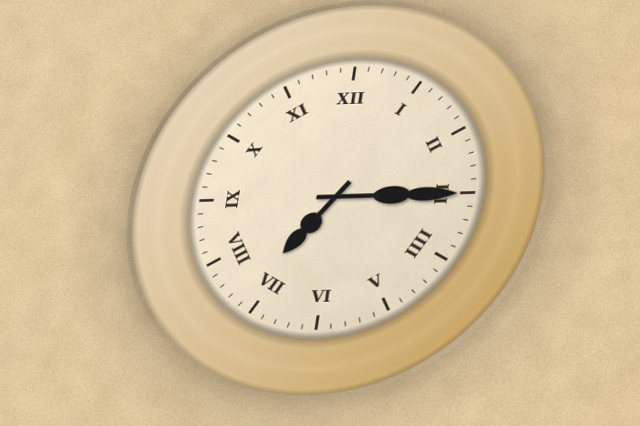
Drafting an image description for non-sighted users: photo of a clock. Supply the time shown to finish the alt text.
7:15
